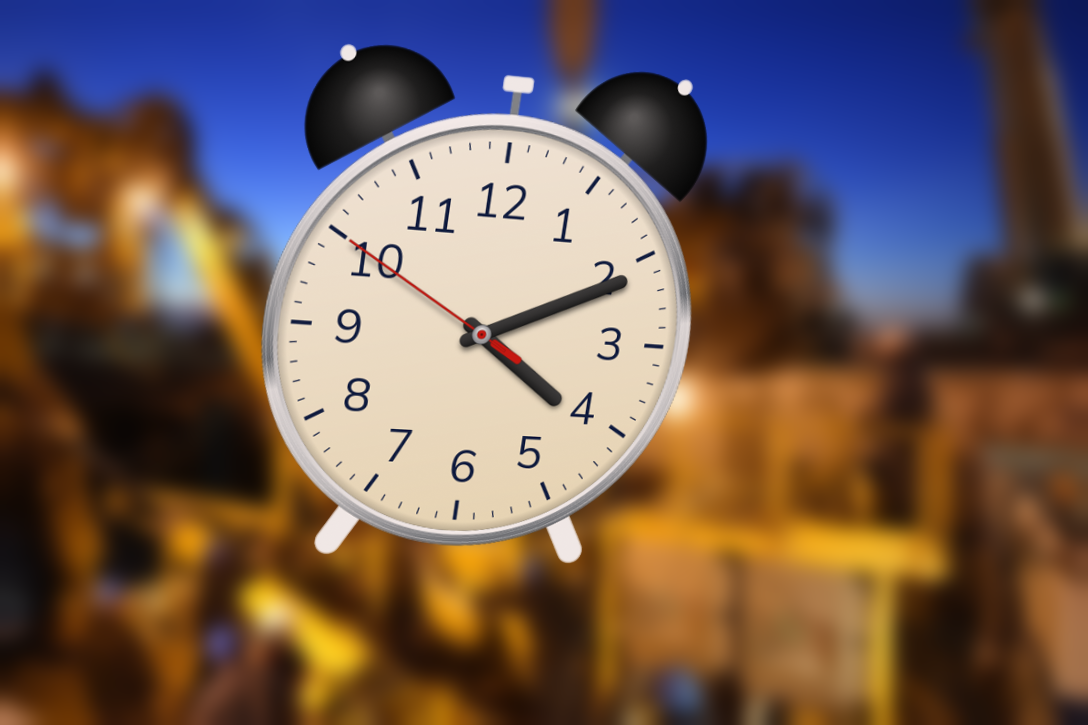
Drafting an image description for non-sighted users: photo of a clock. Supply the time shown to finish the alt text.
4:10:50
